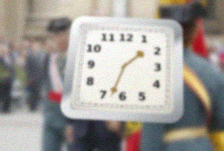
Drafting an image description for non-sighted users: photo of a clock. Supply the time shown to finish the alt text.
1:33
